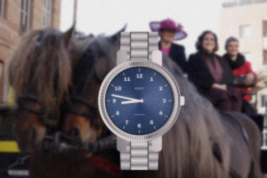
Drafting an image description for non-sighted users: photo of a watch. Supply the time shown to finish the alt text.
8:47
